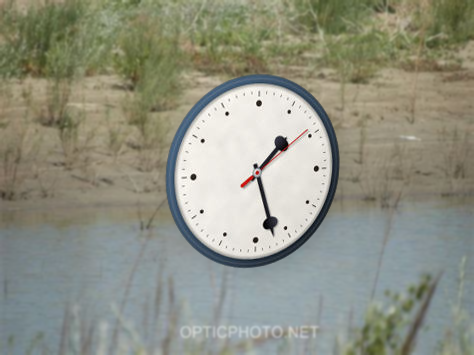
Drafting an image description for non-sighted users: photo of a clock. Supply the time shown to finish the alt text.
1:27:09
